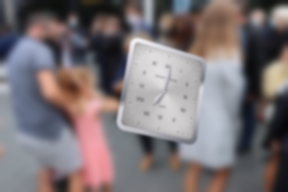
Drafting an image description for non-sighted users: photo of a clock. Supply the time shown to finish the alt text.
7:01
